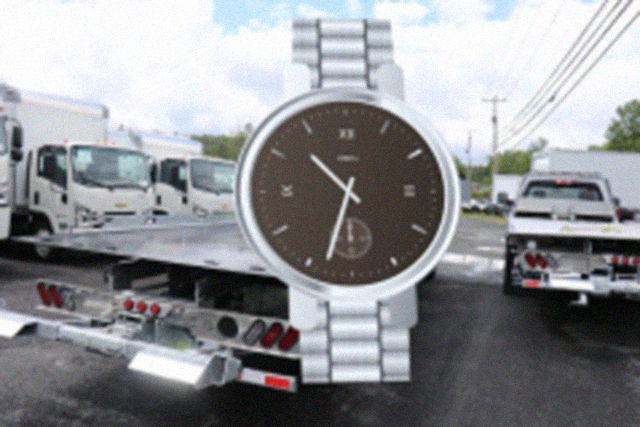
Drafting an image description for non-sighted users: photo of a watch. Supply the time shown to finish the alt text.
10:33
